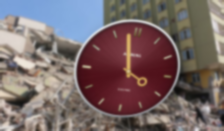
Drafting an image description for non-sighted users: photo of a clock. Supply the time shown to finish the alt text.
3:58
